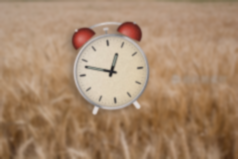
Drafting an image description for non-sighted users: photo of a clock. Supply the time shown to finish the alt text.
12:48
